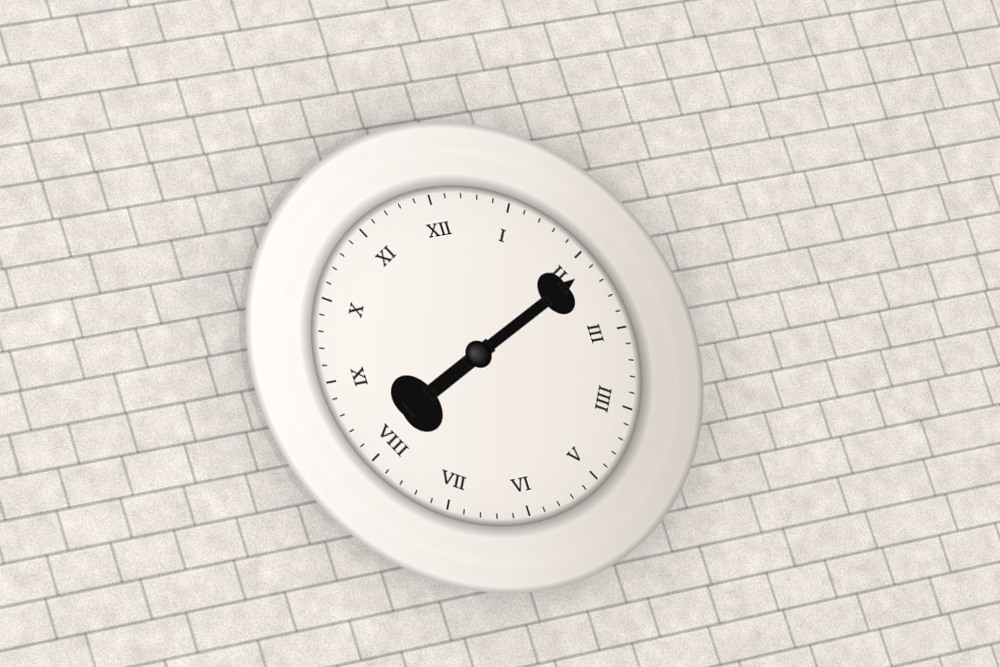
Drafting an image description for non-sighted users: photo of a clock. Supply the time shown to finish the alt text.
8:11
